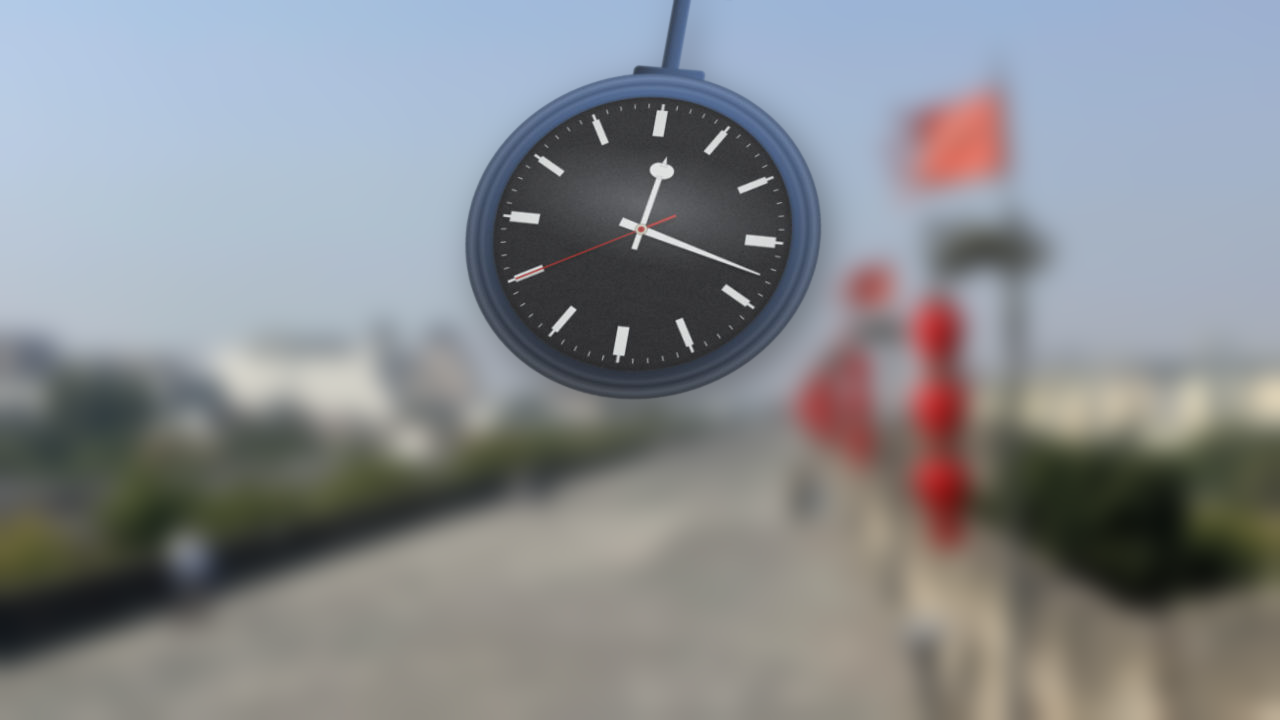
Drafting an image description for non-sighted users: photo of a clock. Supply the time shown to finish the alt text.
12:17:40
